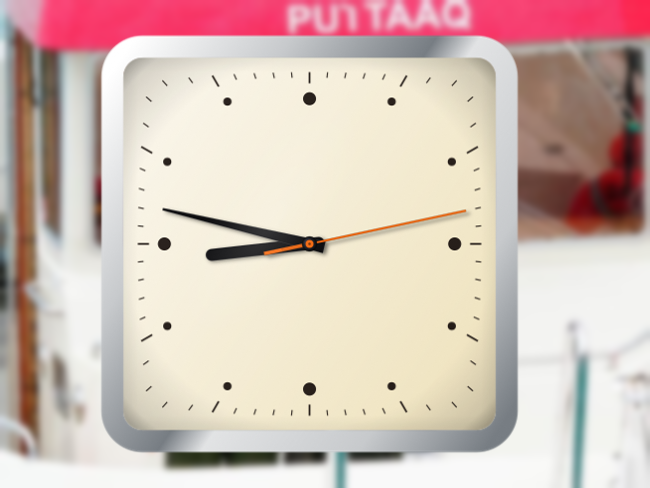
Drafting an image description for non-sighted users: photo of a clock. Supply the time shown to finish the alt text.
8:47:13
